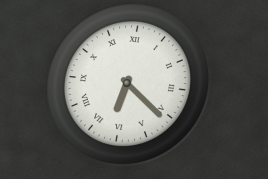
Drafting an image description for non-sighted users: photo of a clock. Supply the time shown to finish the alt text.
6:21
